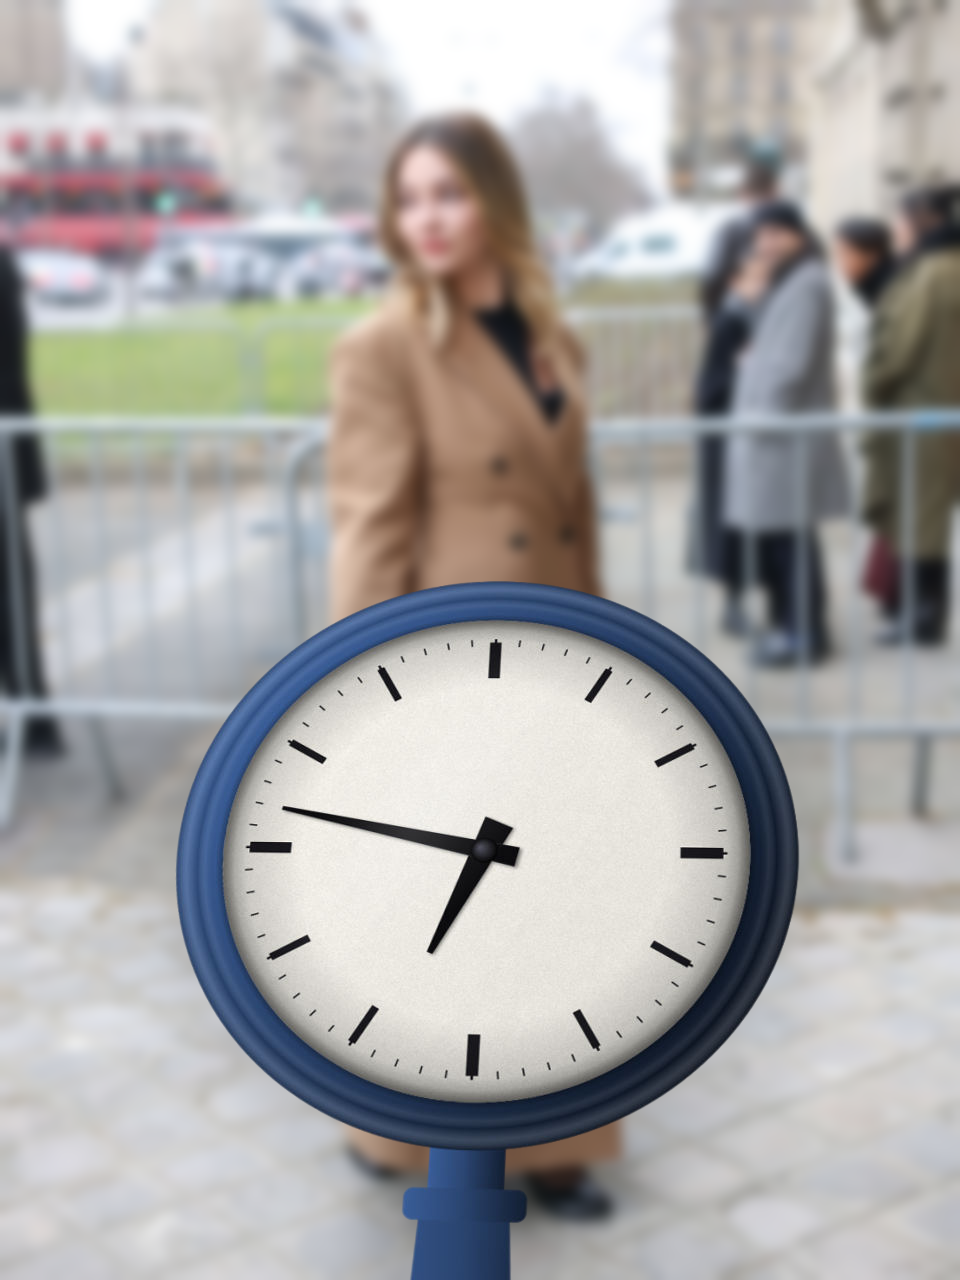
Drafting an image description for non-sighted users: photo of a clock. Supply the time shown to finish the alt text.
6:47
